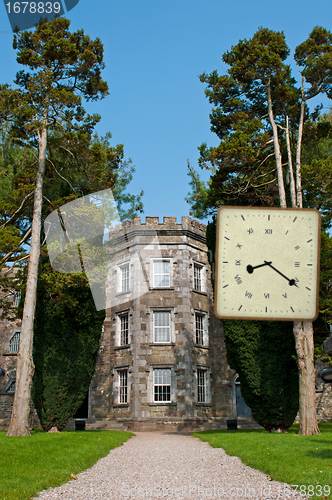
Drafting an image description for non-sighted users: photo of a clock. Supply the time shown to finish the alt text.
8:21
